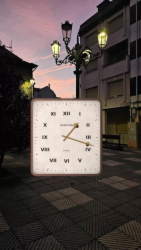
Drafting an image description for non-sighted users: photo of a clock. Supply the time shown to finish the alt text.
1:18
